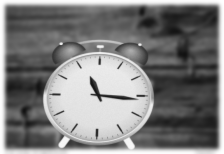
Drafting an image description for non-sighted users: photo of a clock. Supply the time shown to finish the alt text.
11:16
